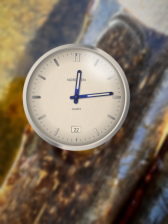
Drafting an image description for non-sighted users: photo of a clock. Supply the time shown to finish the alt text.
12:14
